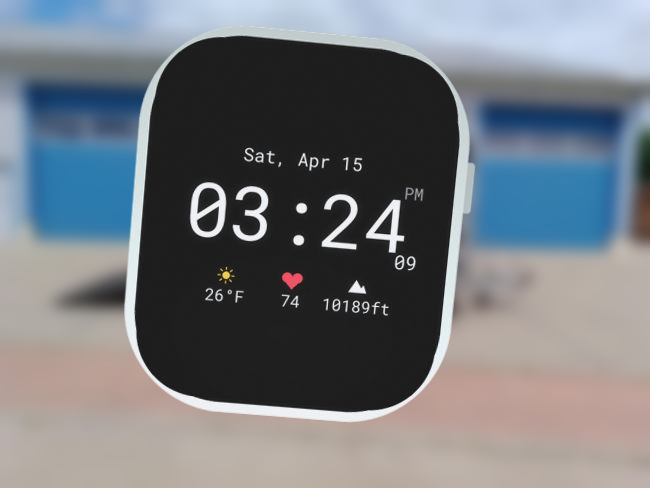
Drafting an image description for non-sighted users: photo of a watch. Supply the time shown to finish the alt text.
3:24:09
